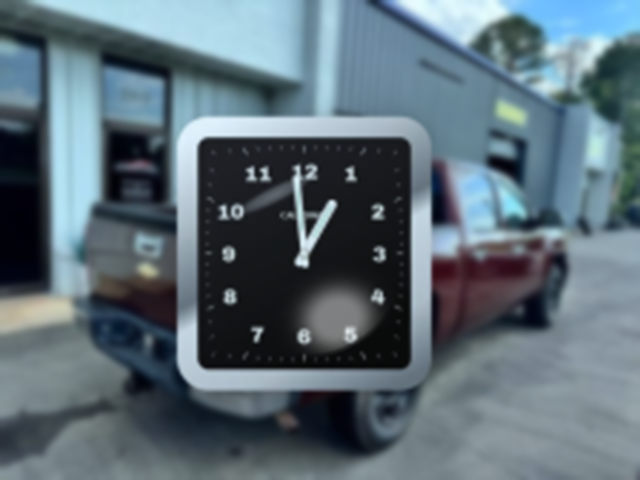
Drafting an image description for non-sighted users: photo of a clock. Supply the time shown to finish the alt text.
12:59
